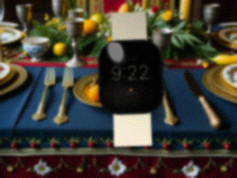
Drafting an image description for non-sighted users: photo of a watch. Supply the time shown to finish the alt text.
9:22
